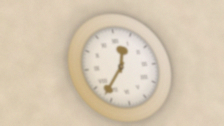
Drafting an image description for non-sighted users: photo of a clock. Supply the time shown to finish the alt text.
12:37
